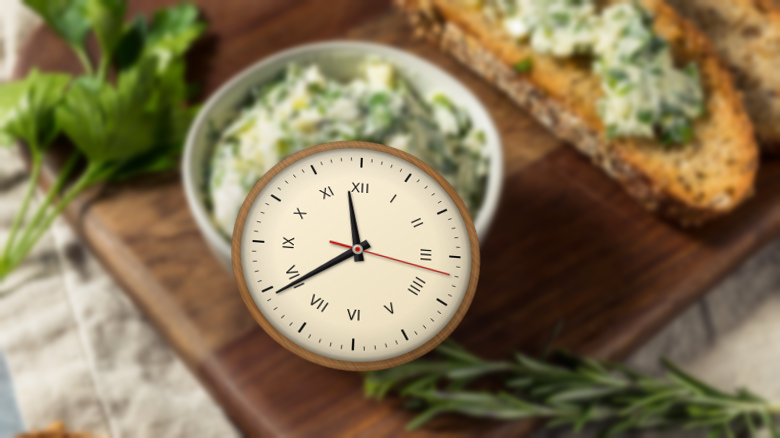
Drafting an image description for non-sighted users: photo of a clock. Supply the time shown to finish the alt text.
11:39:17
